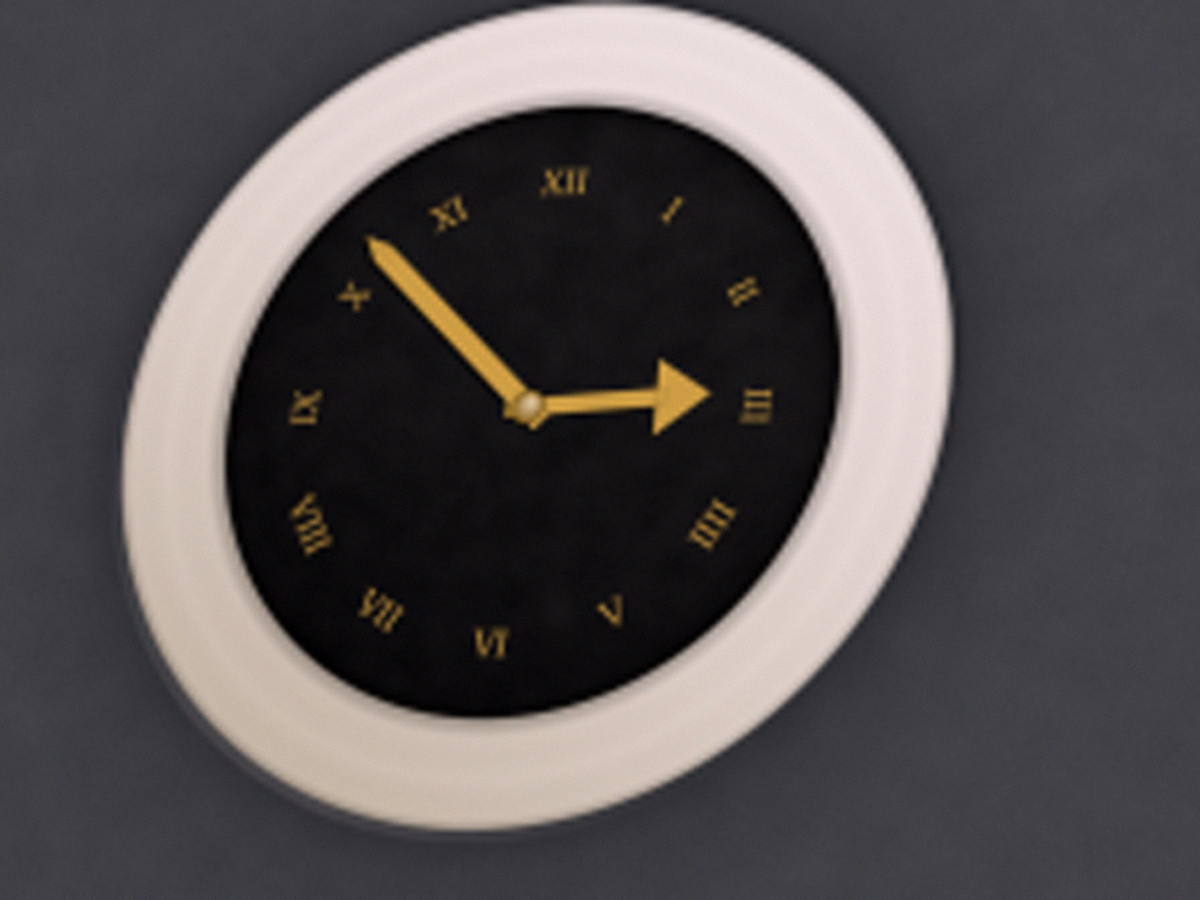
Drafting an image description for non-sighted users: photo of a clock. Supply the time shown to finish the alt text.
2:52
